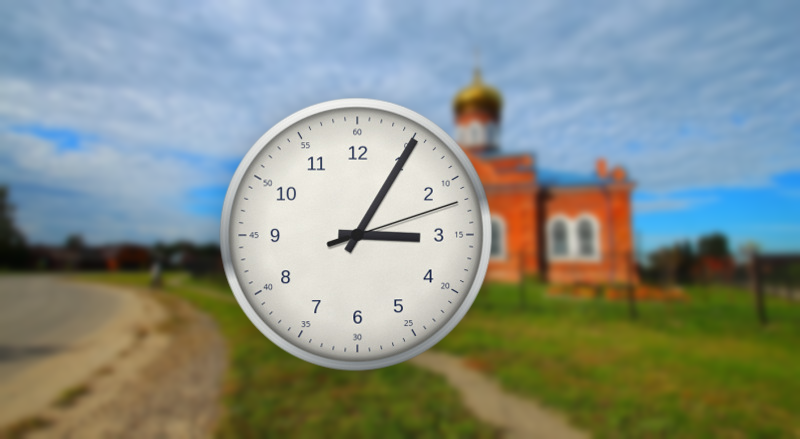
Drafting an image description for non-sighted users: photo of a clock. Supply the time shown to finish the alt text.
3:05:12
